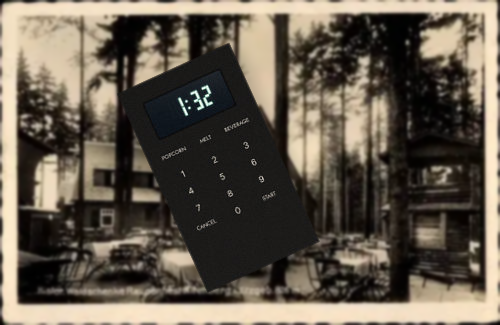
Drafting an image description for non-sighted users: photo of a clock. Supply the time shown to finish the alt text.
1:32
